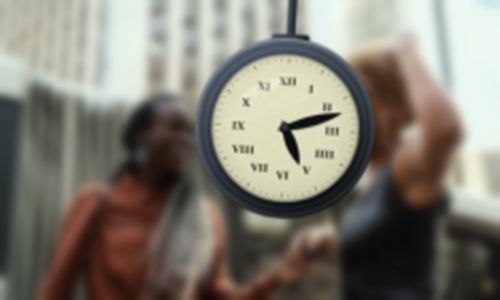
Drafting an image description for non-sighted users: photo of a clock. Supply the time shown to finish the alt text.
5:12
